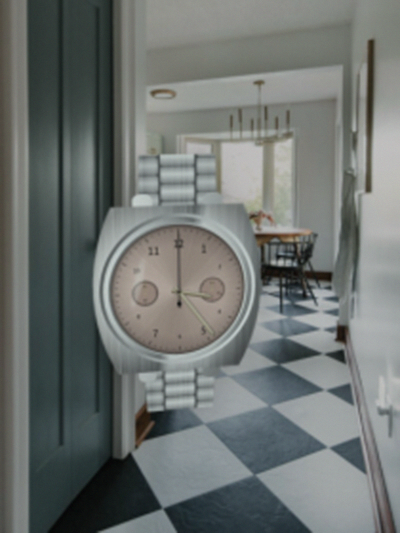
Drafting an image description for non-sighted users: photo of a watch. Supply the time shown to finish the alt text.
3:24
